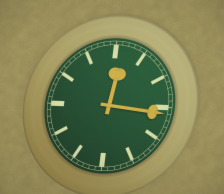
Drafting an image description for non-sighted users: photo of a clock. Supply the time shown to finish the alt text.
12:16
